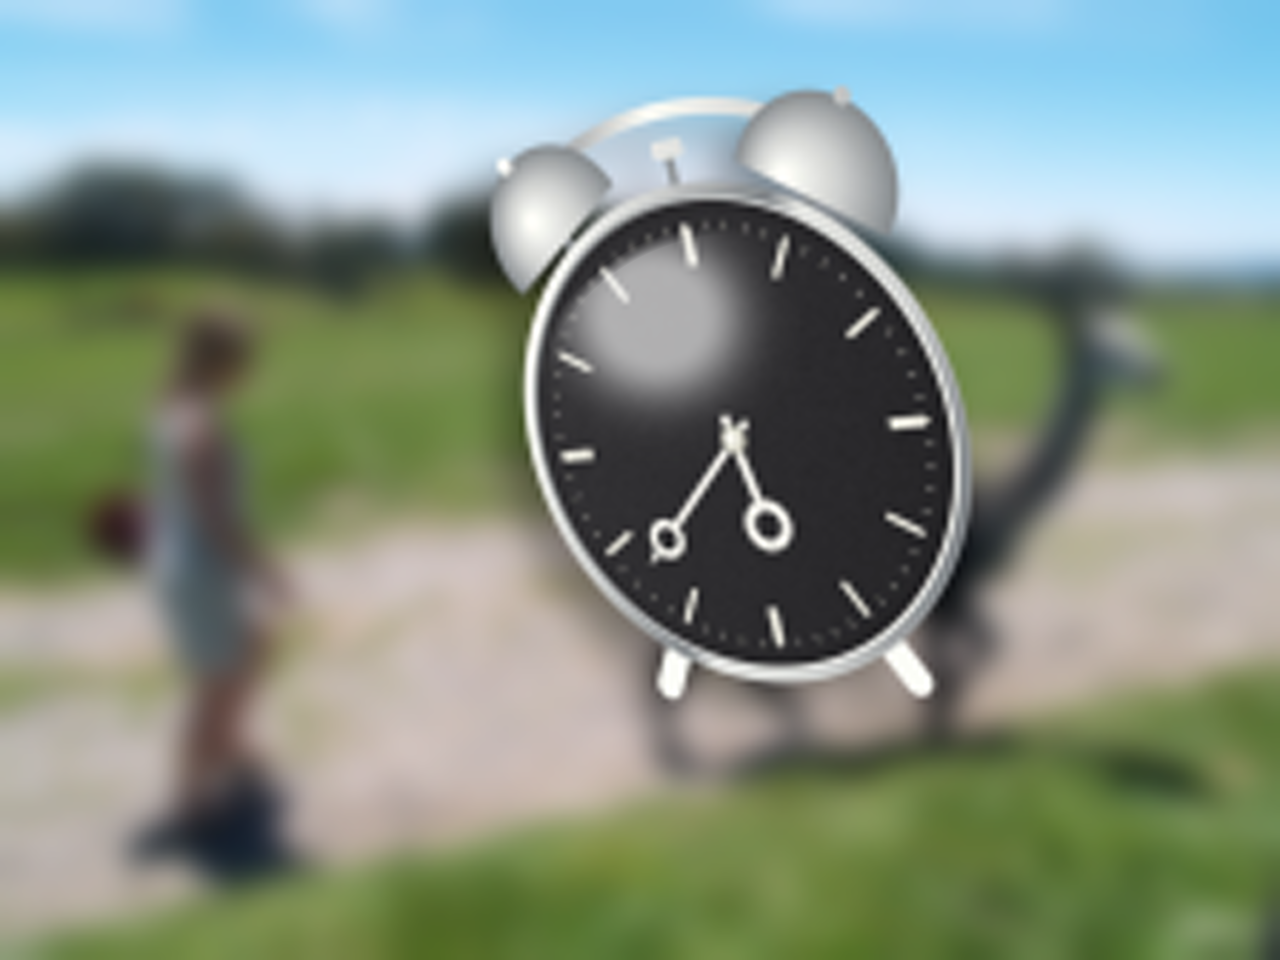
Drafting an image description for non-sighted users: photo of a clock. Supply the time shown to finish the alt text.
5:38
